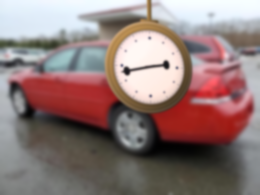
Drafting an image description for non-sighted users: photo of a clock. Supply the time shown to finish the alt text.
2:43
